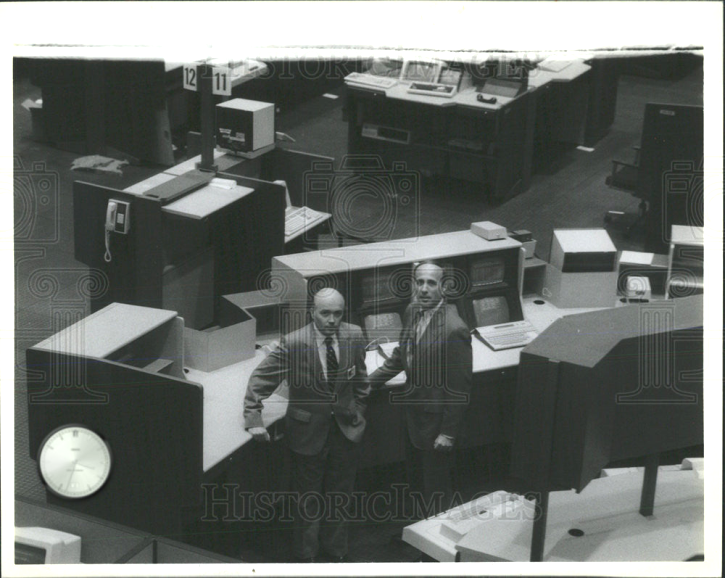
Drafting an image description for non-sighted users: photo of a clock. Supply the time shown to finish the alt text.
3:33
